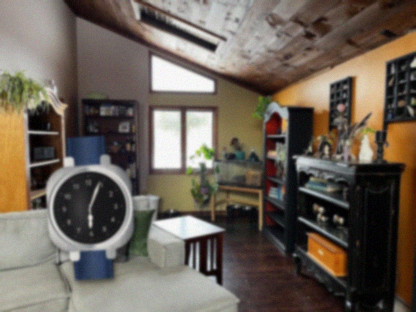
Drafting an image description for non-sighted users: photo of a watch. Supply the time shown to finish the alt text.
6:04
